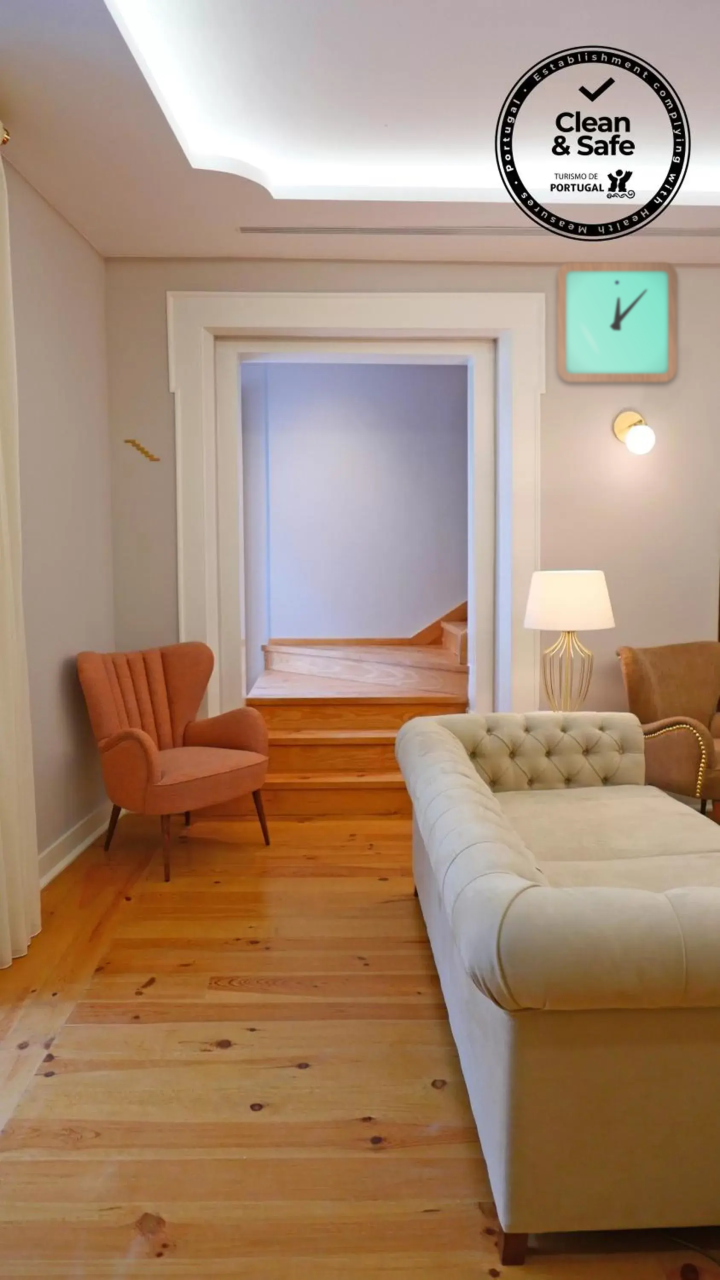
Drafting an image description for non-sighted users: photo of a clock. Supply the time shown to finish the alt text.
12:07
